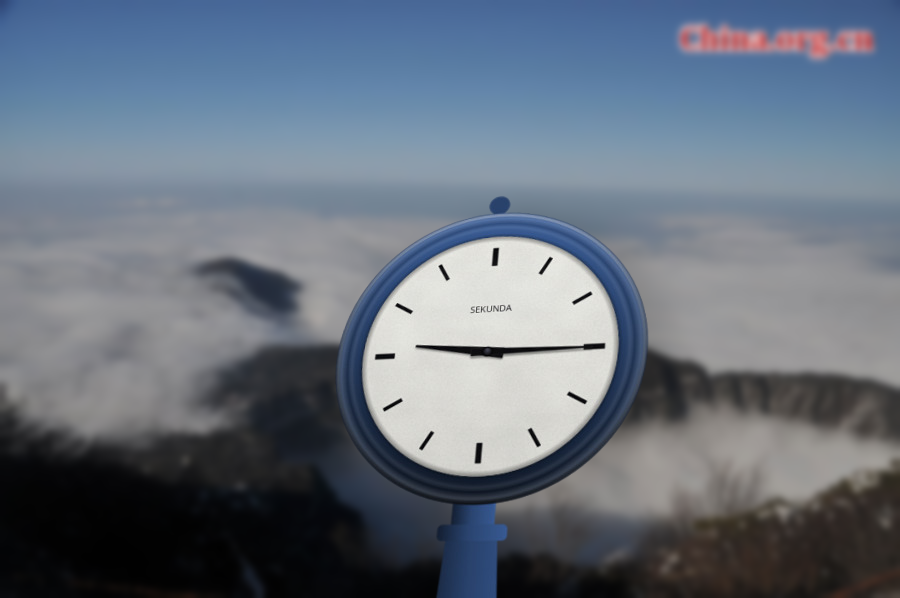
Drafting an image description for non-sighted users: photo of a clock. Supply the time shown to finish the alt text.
9:15
